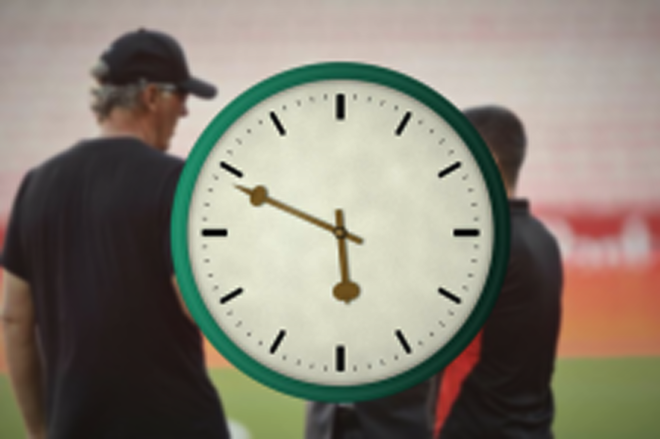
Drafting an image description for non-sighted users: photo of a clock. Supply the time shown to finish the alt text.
5:49
